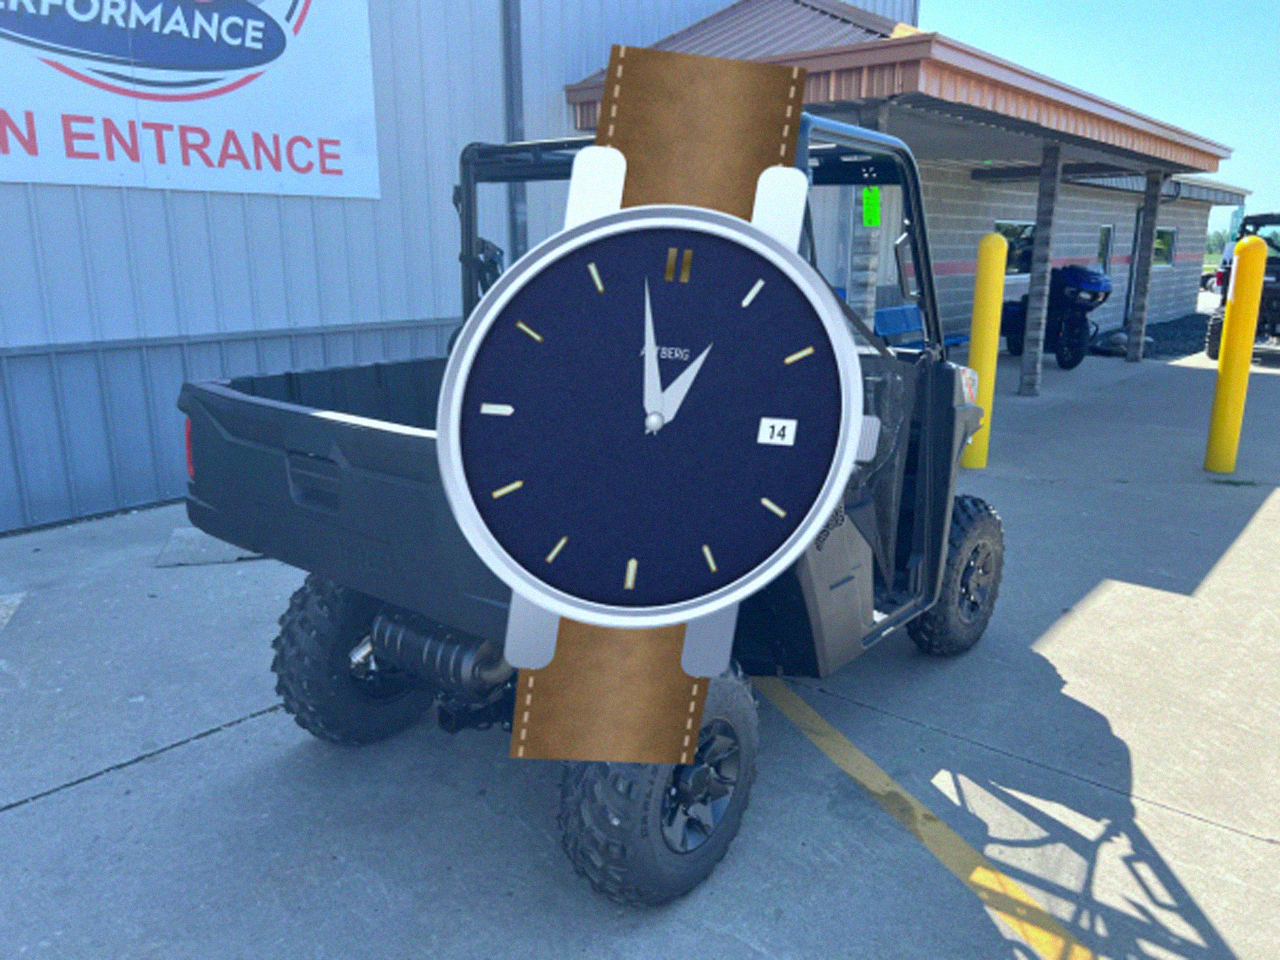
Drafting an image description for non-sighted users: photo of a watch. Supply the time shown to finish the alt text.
12:58
